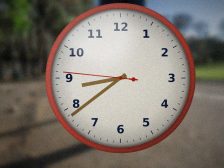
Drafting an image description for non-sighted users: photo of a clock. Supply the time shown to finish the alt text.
8:38:46
